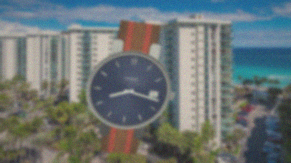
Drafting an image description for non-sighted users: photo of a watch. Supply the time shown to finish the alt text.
8:17
